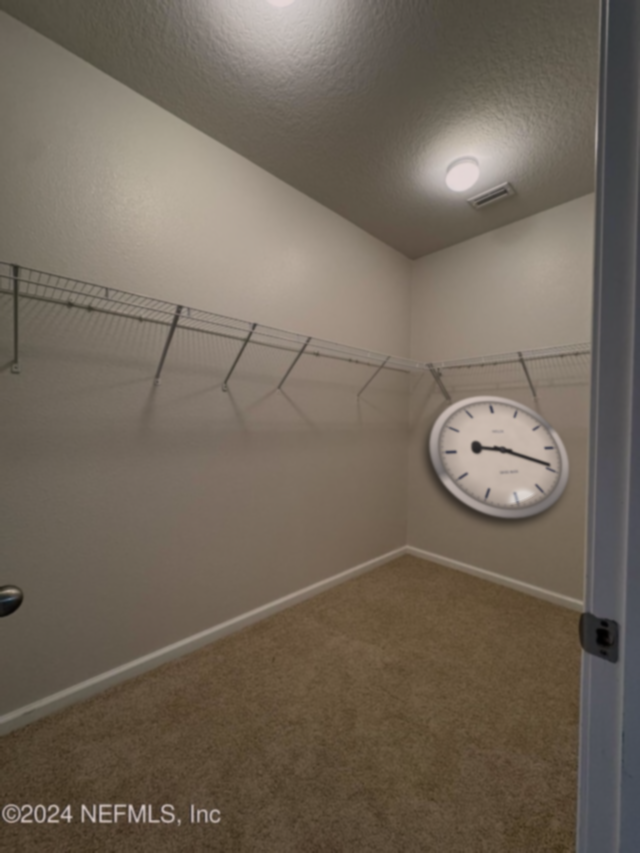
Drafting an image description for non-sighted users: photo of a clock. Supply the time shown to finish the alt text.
9:19
